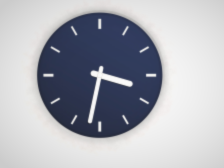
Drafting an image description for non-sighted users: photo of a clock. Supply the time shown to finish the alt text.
3:32
